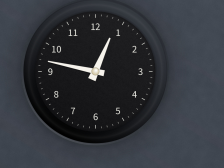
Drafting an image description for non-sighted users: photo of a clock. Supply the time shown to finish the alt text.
12:47
